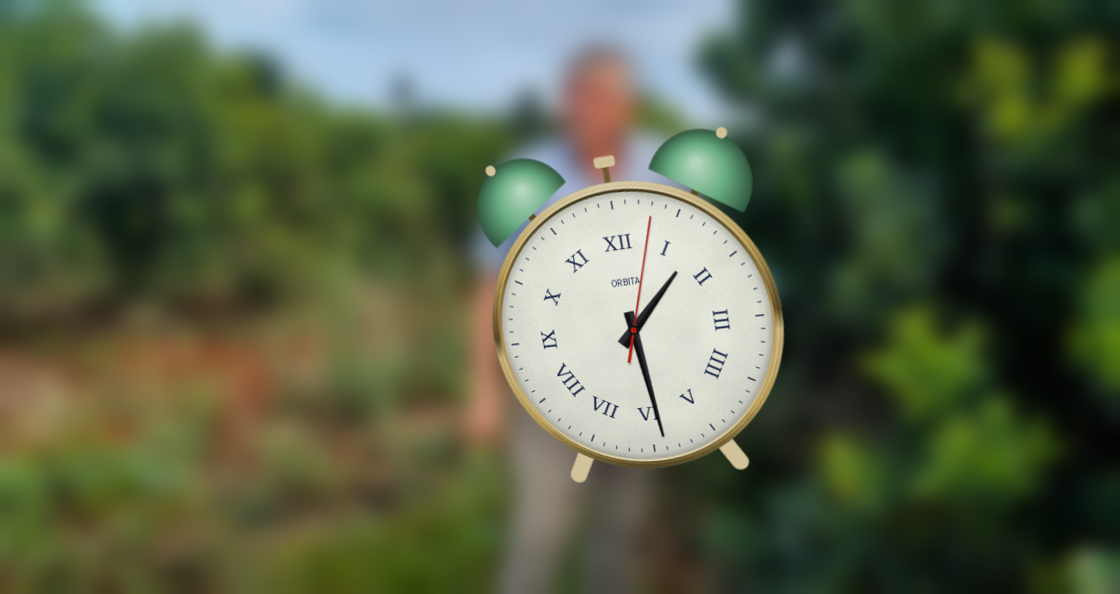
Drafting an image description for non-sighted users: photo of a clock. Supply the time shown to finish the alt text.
1:29:03
